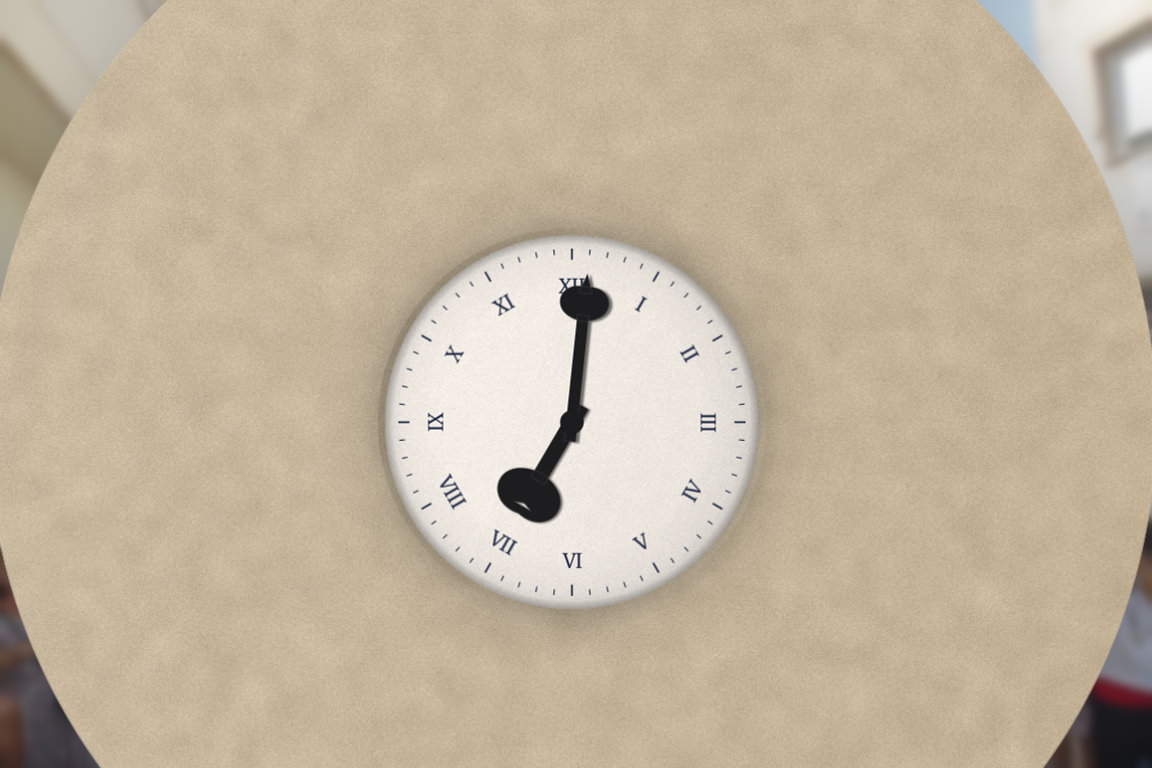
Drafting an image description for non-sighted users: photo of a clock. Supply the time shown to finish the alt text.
7:01
